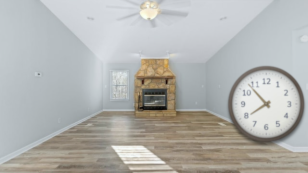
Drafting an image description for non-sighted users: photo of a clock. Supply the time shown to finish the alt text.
7:53
